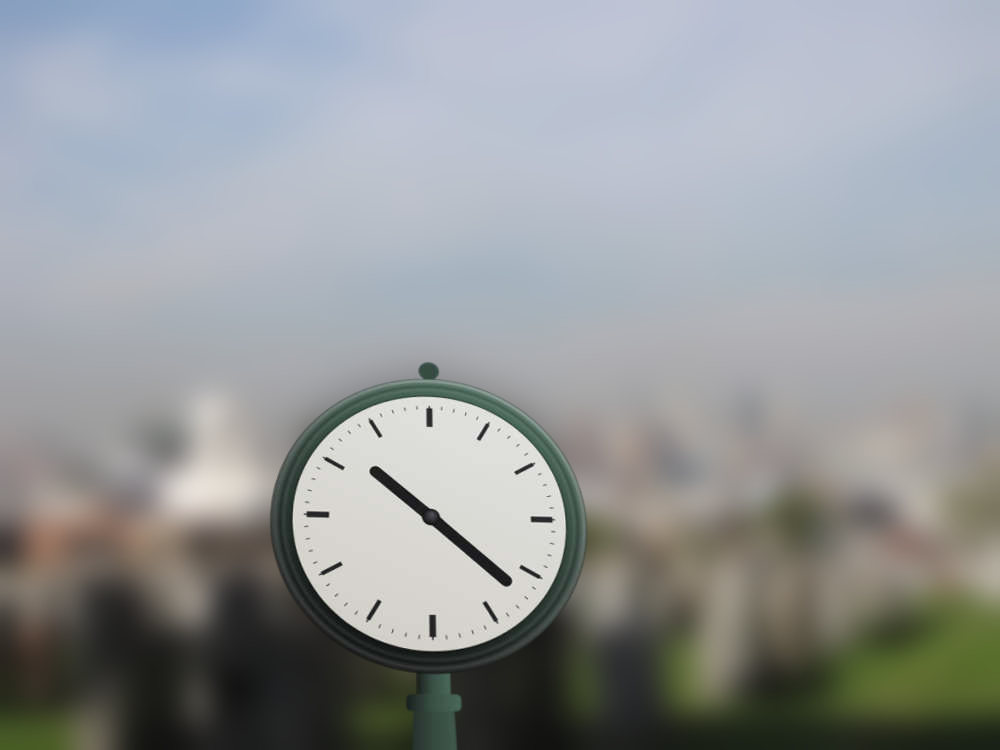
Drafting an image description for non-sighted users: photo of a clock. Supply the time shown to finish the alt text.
10:22
